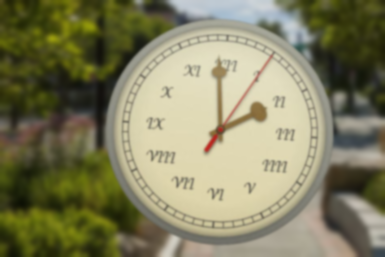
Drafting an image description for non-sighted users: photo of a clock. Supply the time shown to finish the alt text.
1:59:05
